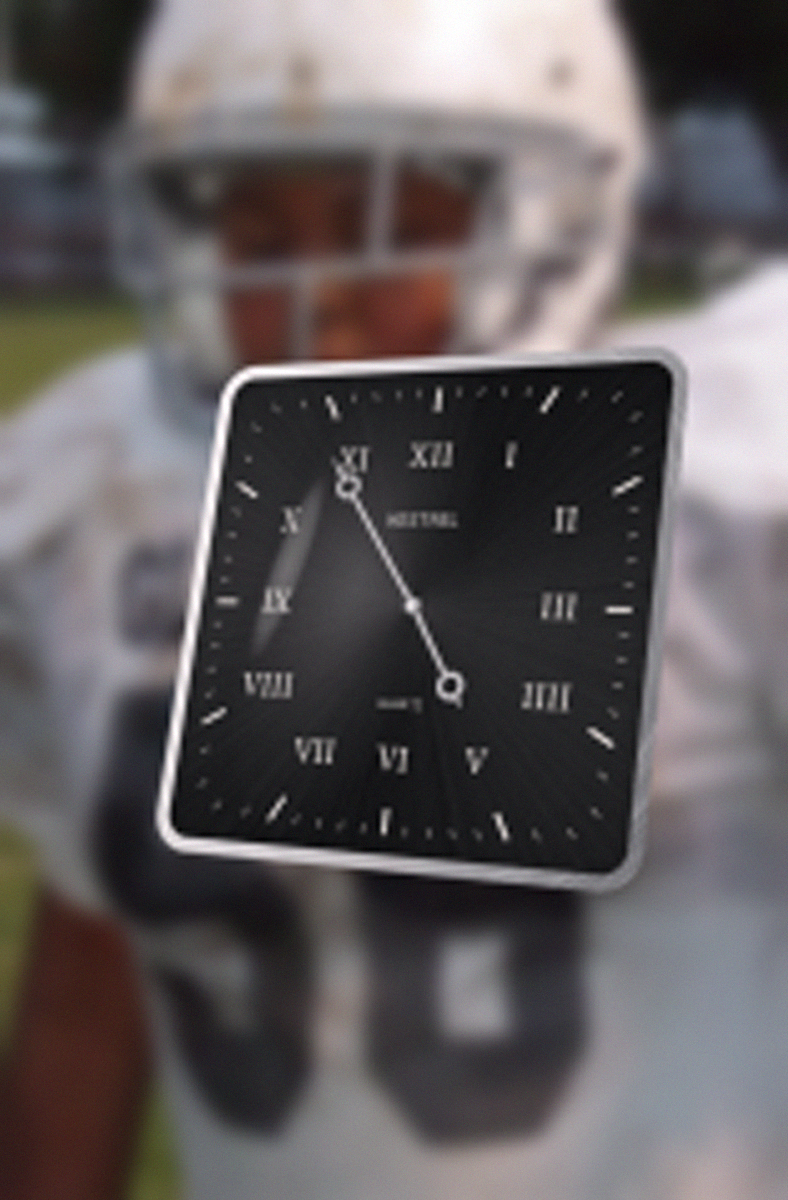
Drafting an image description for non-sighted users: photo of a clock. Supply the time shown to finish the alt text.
4:54
